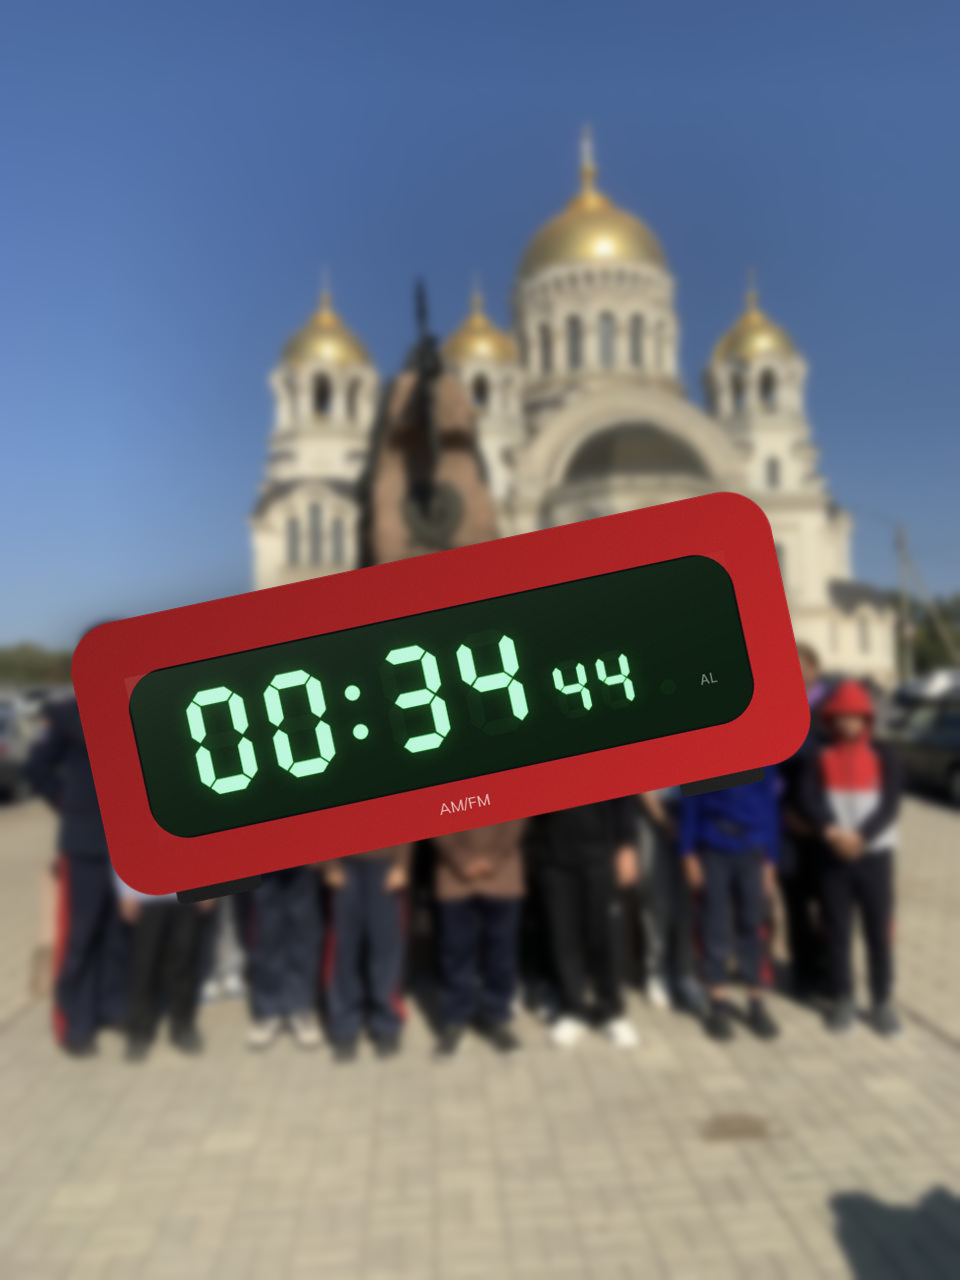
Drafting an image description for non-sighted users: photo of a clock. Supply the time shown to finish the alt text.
0:34:44
